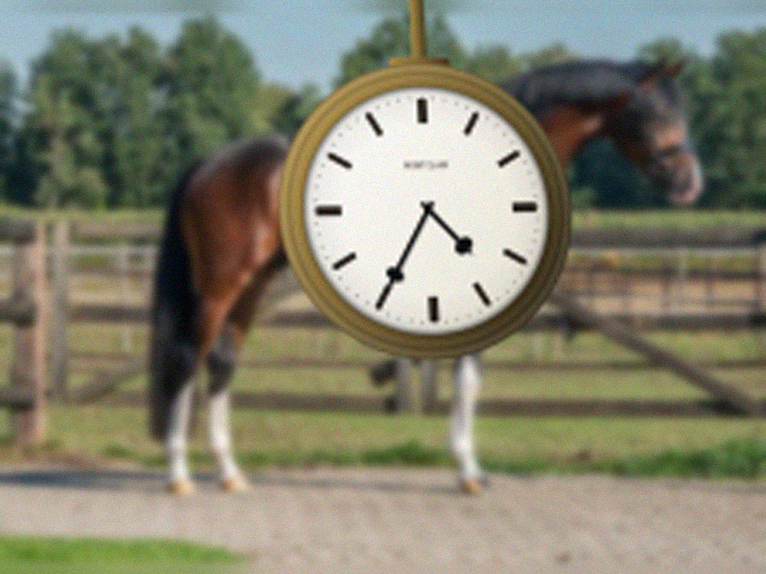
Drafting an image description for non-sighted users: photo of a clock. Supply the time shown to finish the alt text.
4:35
